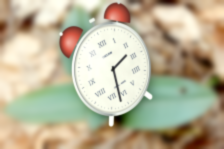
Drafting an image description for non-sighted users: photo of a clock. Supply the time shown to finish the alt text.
2:32
